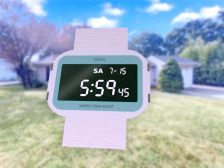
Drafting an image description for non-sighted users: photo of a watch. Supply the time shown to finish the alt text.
5:59:45
